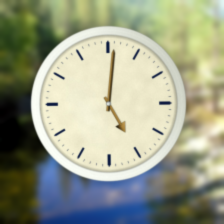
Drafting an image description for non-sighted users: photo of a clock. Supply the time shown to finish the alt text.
5:01
